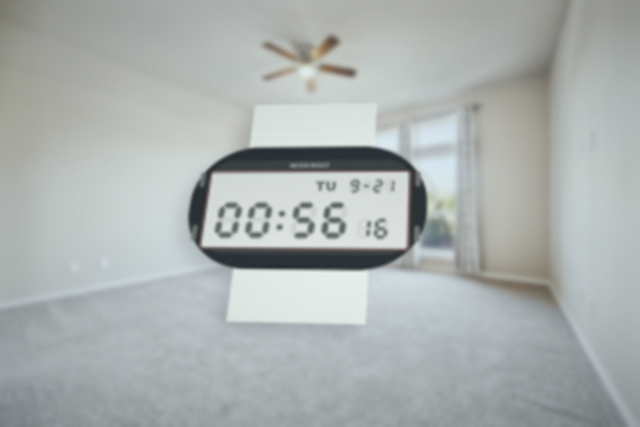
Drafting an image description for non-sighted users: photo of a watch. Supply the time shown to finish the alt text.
0:56:16
